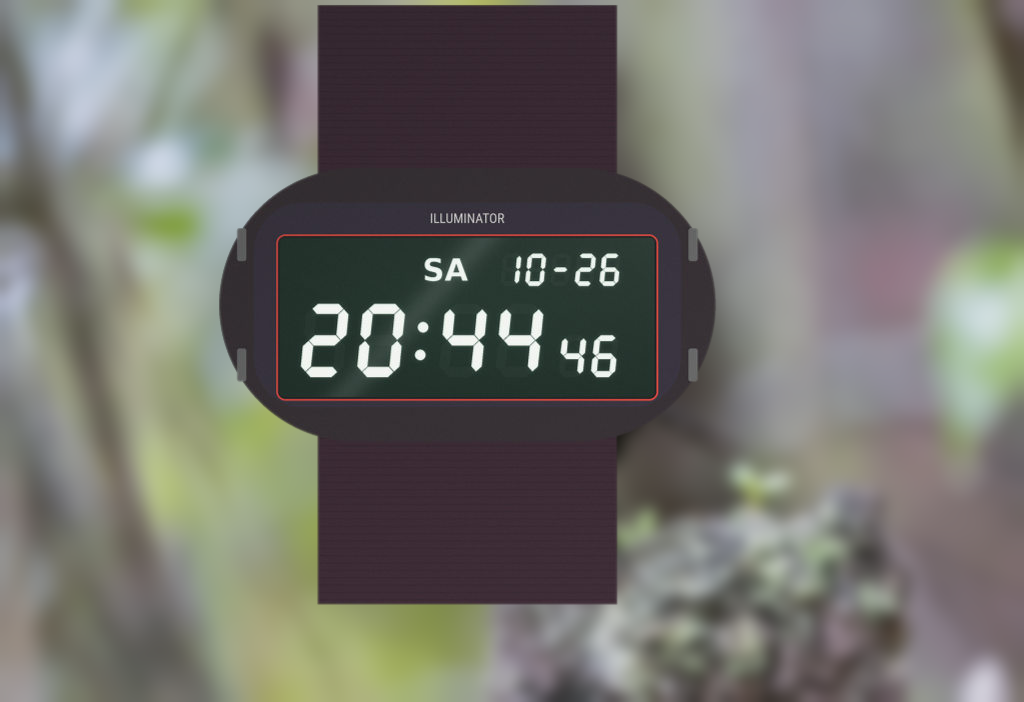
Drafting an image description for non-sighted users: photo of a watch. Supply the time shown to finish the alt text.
20:44:46
